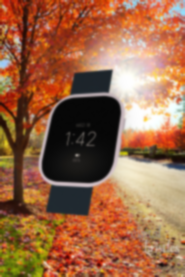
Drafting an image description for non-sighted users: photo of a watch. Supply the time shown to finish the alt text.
1:42
